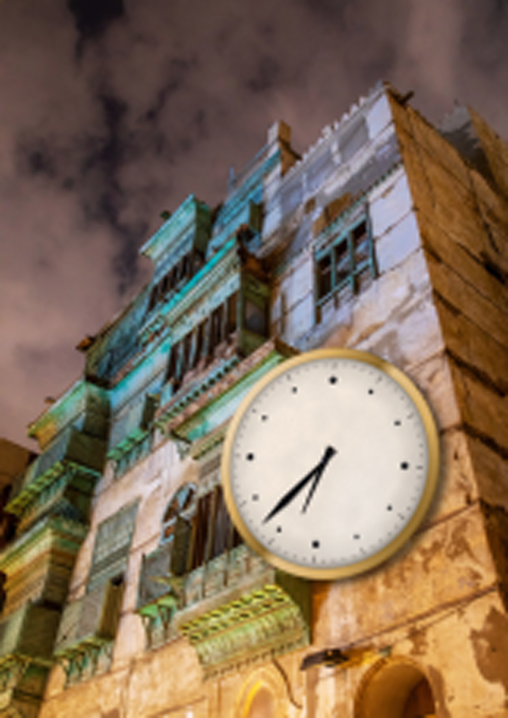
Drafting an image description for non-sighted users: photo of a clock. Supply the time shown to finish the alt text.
6:37
